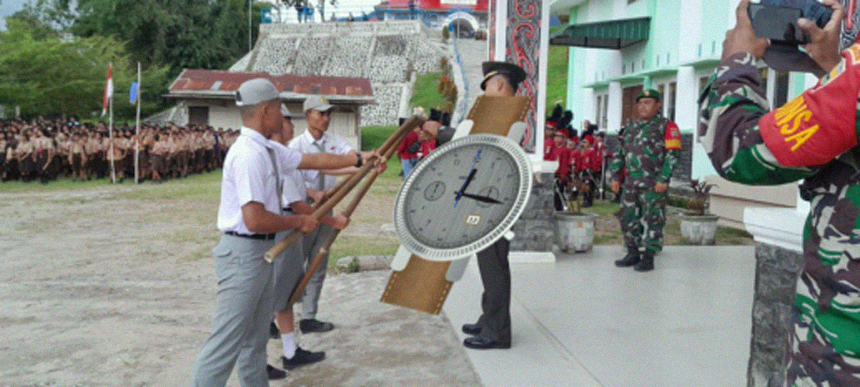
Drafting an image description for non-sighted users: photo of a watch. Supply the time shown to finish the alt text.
12:16
